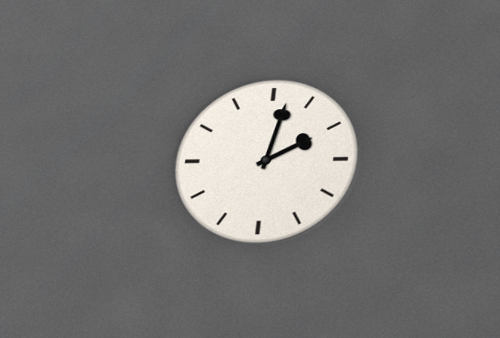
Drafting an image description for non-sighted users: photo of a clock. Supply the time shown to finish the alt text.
2:02
